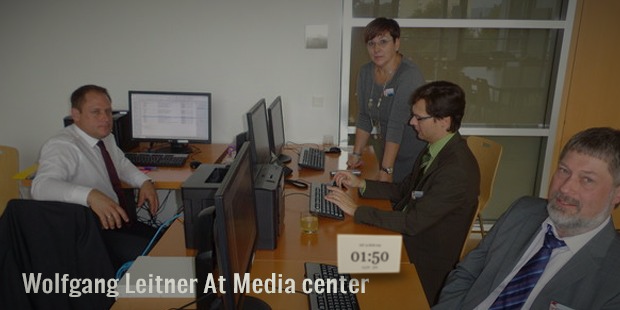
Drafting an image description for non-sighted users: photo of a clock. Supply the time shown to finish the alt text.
1:50
